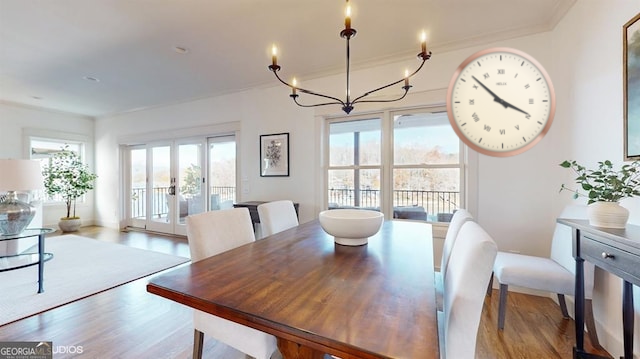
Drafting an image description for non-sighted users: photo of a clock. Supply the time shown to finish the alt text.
3:52
